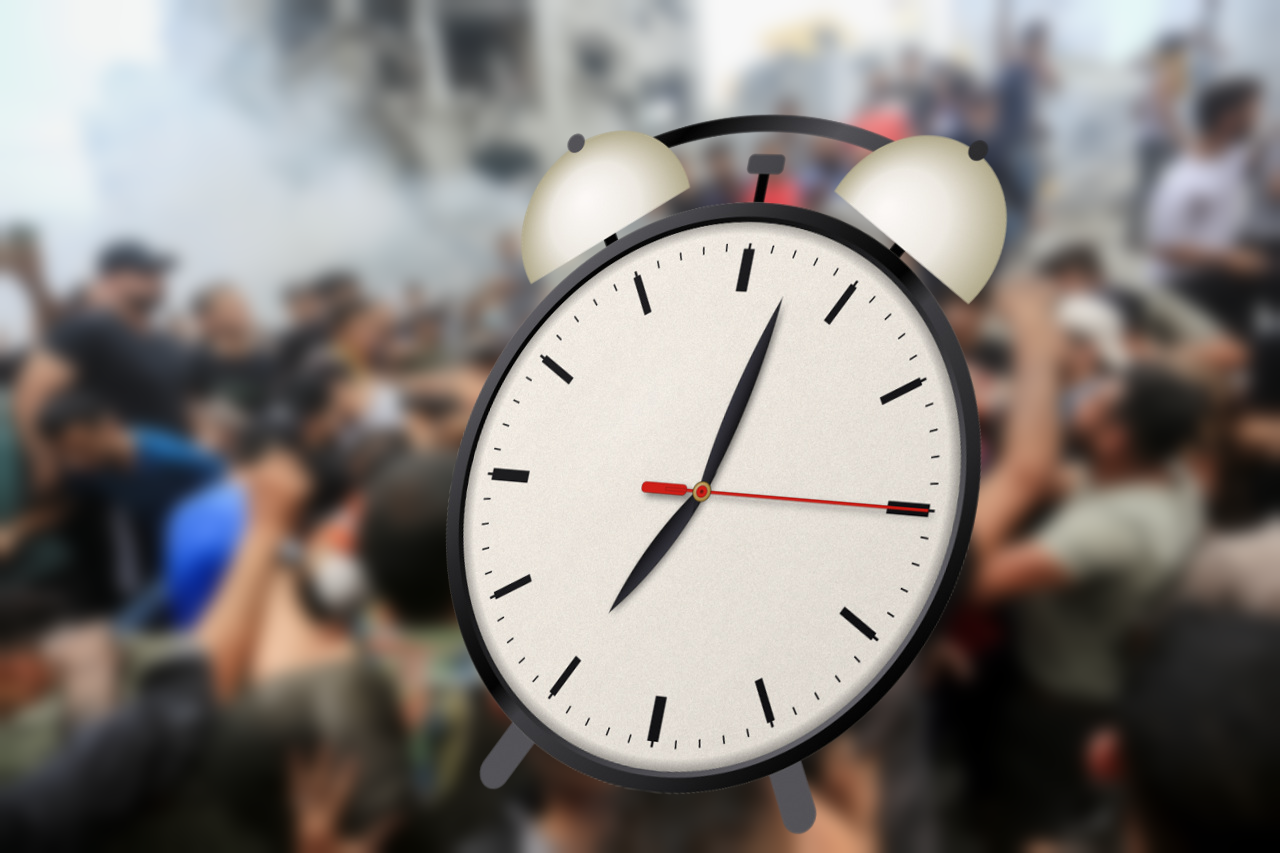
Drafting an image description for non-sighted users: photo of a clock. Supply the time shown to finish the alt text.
7:02:15
